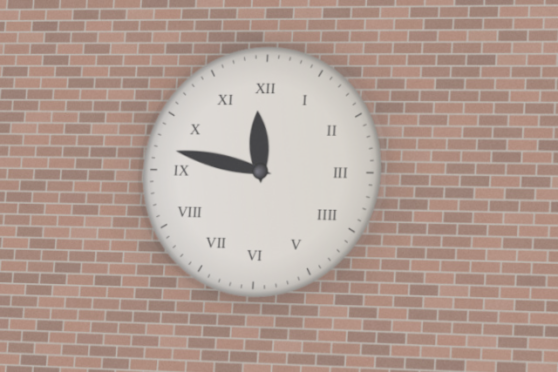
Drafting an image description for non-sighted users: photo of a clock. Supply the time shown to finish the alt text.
11:47
